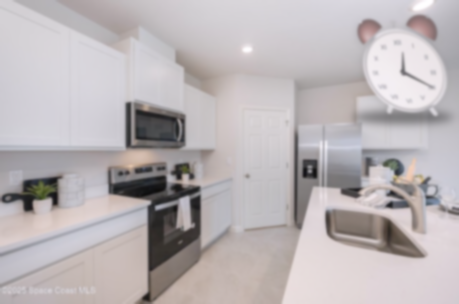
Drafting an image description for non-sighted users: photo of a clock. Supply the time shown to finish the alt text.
12:20
